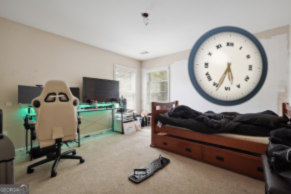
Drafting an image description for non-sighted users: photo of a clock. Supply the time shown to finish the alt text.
5:34
